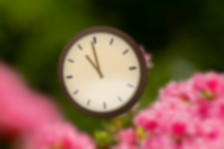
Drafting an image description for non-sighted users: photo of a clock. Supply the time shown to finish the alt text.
10:59
